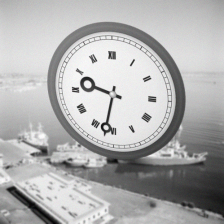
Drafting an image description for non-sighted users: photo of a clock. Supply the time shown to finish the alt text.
9:32
